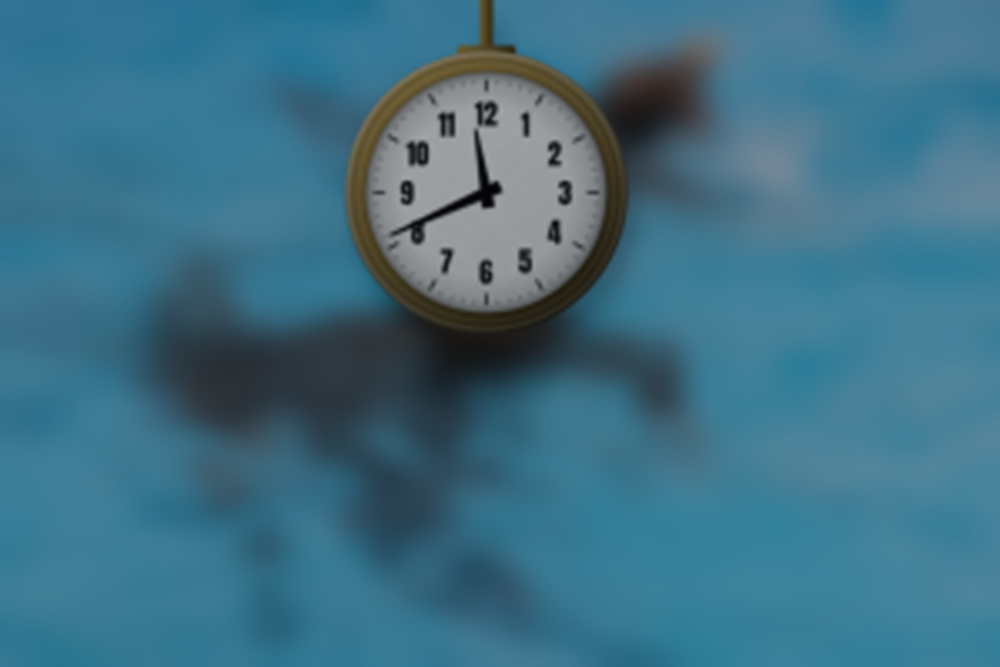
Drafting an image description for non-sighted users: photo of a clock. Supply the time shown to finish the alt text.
11:41
